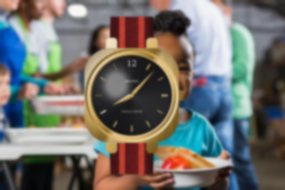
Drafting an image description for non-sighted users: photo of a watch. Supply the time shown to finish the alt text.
8:07
